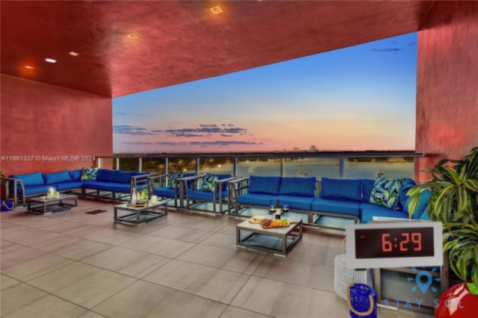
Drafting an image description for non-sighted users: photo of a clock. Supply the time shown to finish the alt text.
6:29
